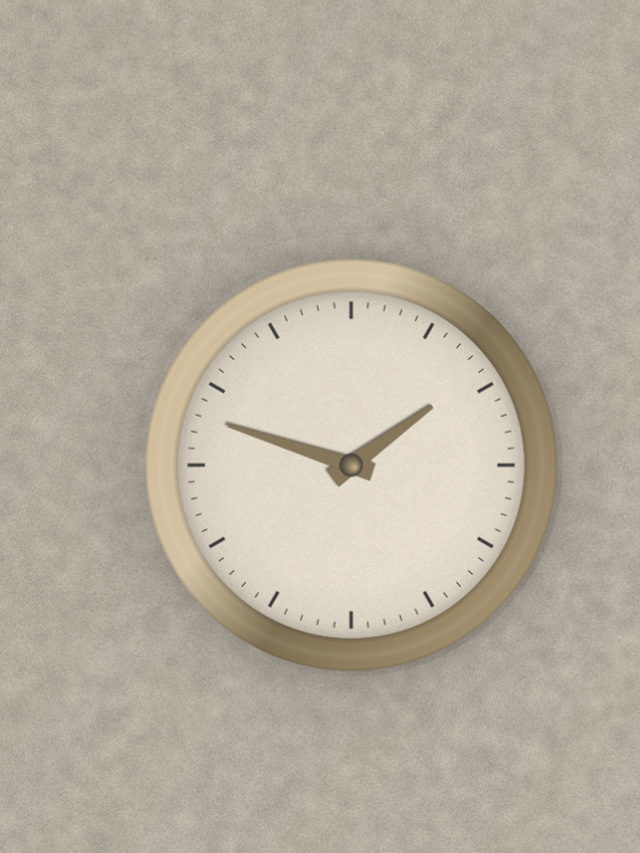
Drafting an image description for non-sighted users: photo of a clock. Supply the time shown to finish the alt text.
1:48
